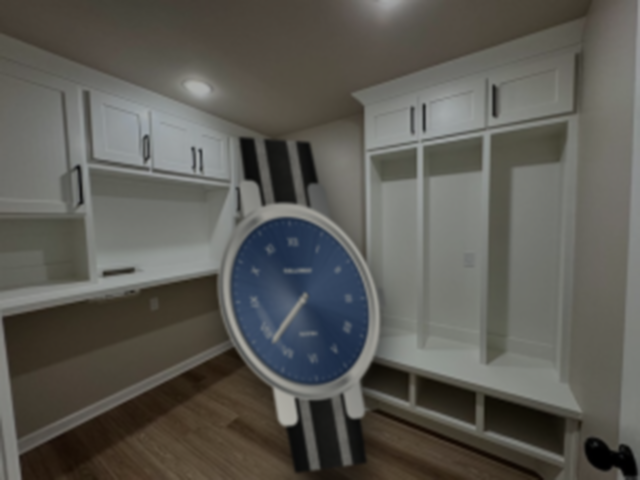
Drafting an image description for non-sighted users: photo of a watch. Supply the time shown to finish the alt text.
7:38
